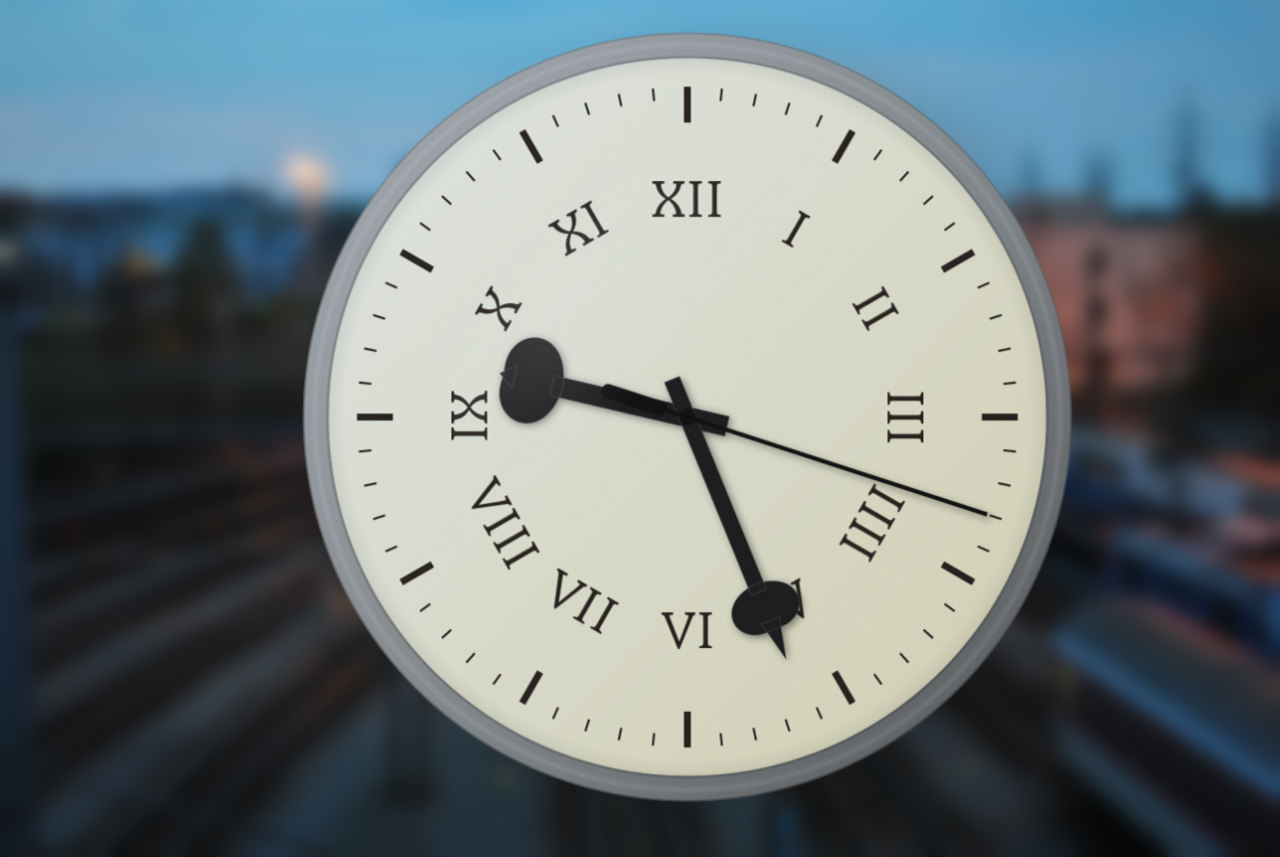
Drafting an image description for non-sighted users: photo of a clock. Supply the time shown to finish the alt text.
9:26:18
